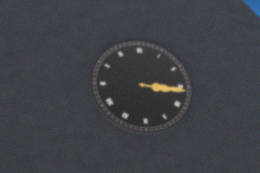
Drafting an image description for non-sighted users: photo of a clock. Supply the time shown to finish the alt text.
3:16
